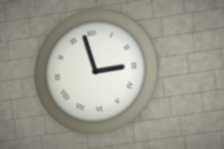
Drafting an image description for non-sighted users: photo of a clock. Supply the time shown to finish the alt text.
2:58
